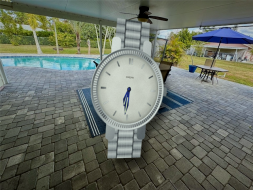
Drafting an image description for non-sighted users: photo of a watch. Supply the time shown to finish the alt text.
6:31
